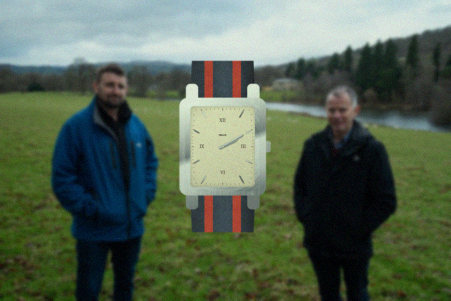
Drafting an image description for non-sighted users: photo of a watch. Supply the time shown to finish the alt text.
2:10
